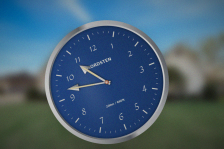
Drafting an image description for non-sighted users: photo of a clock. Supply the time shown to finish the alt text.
10:47
